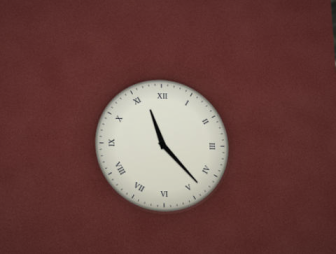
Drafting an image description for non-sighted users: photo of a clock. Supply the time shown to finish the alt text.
11:23
